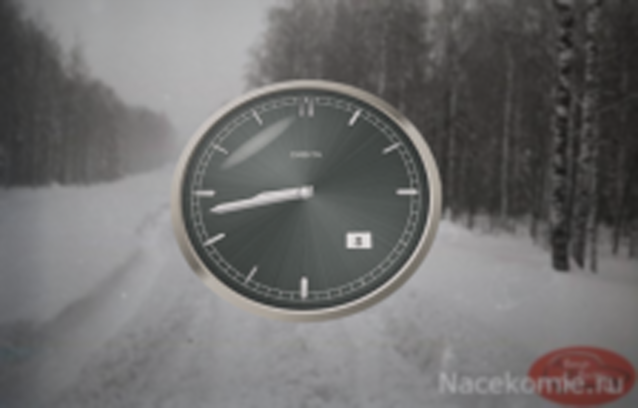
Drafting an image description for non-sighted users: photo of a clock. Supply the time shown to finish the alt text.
8:43
